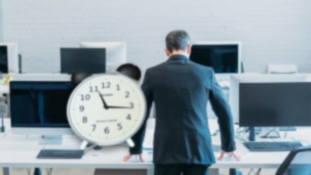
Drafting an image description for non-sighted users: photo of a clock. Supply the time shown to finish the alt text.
11:16
